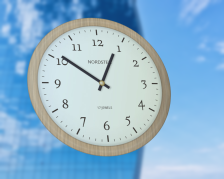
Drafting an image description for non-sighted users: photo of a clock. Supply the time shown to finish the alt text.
12:51
